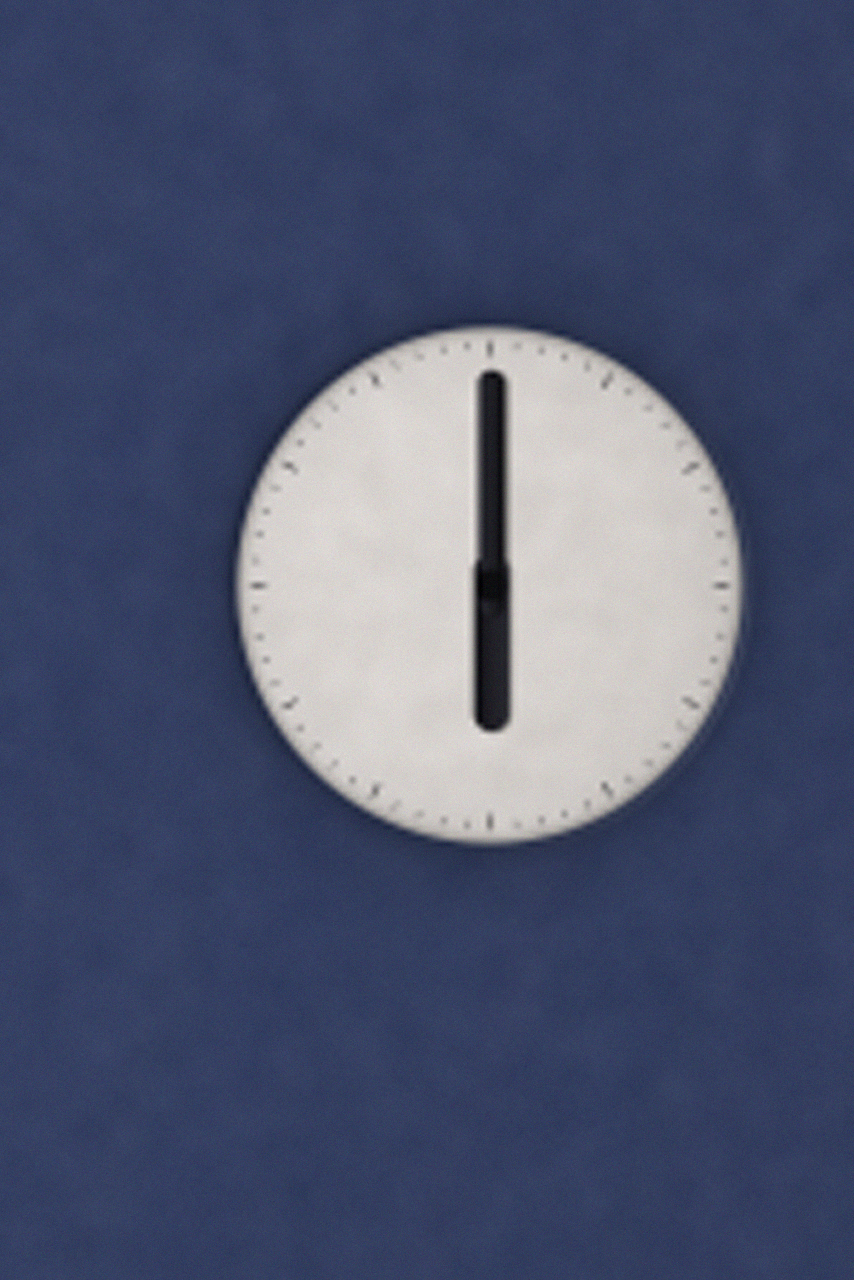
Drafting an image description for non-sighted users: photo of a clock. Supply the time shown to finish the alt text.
6:00
